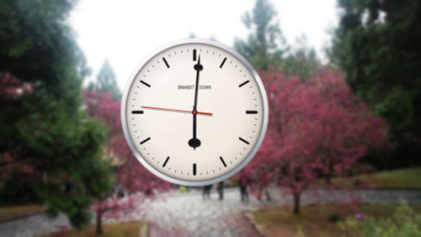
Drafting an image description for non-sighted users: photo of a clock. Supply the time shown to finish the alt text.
6:00:46
